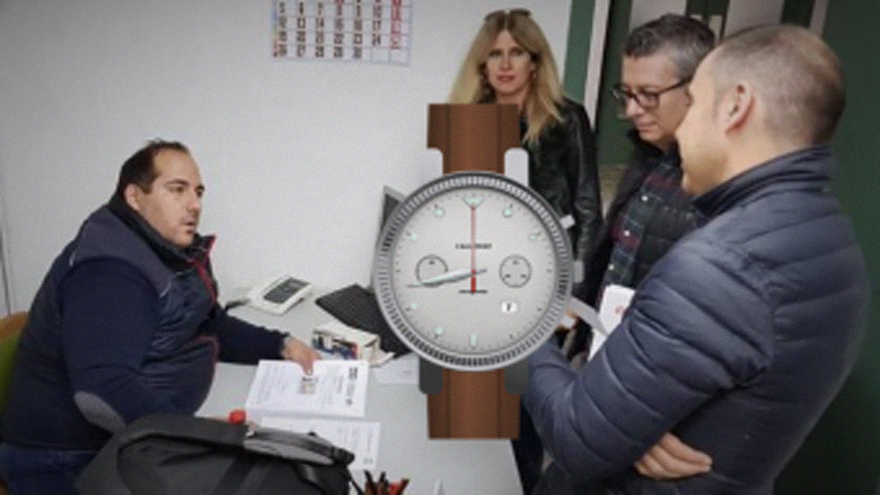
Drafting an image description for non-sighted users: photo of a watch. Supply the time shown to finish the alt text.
8:43
